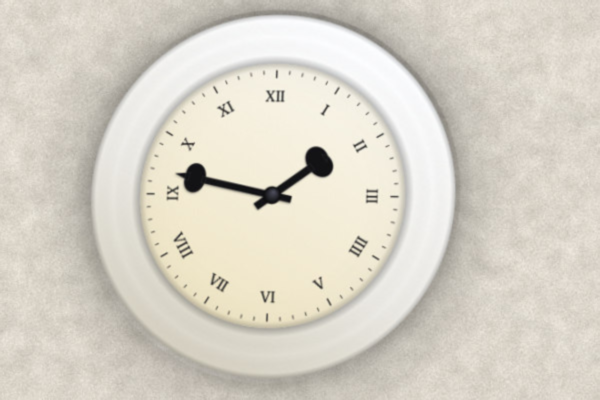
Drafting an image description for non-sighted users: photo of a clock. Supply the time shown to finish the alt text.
1:47
